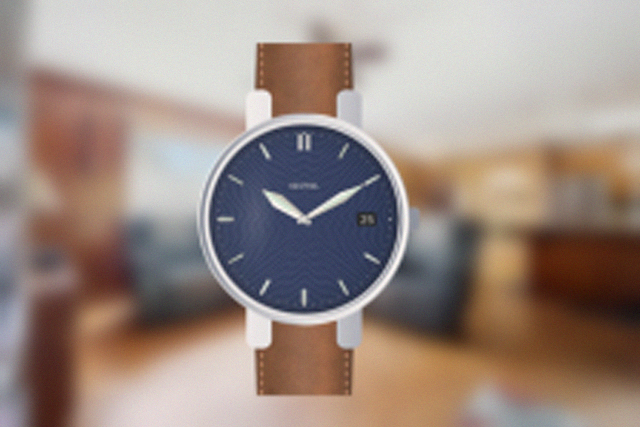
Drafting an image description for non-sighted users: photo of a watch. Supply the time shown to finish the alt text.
10:10
